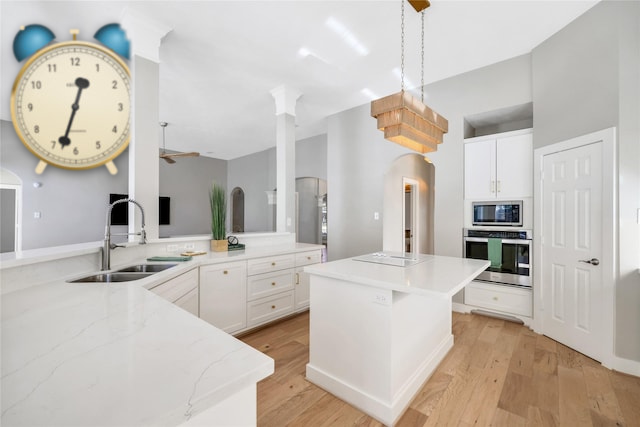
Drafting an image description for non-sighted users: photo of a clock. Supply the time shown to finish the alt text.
12:33
